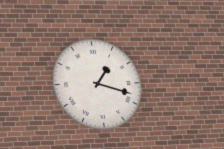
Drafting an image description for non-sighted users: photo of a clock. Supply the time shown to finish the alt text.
1:18
